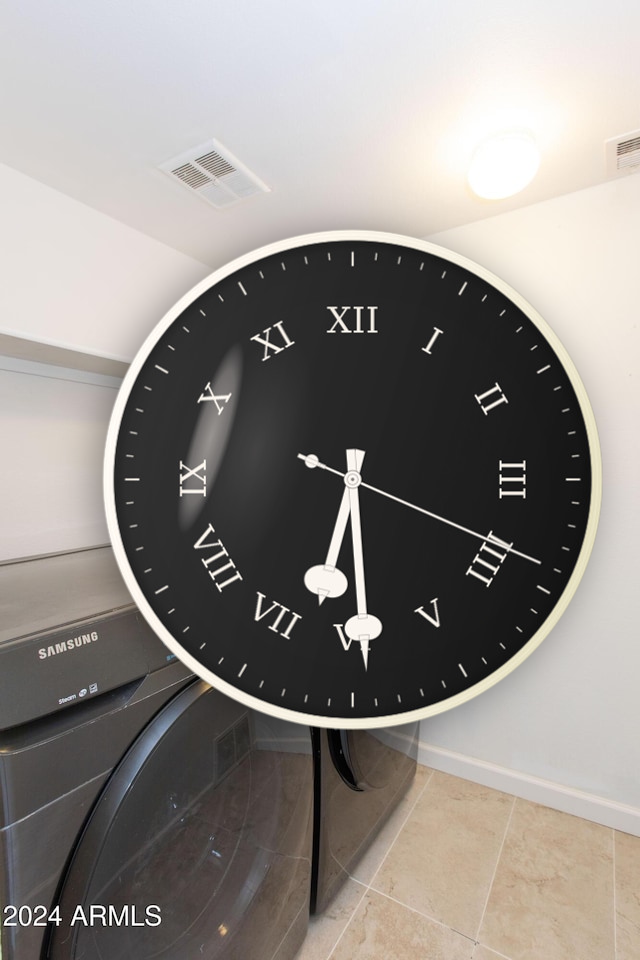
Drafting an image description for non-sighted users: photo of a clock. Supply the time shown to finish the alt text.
6:29:19
